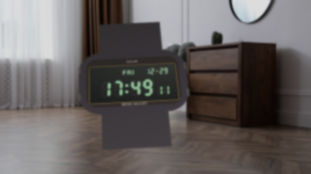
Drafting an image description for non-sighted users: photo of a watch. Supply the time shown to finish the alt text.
17:49:11
